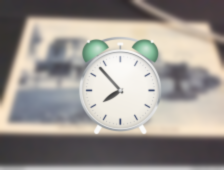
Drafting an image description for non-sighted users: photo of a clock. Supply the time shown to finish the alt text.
7:53
